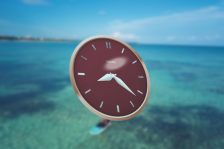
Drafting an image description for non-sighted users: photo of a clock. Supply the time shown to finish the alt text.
8:22
